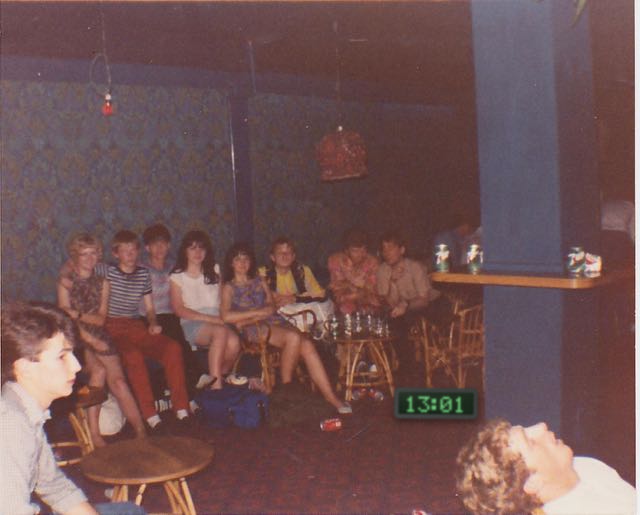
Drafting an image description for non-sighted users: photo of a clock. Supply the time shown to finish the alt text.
13:01
